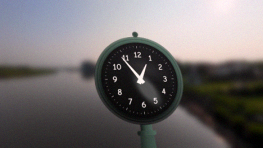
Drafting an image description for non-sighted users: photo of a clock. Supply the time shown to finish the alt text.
12:54
